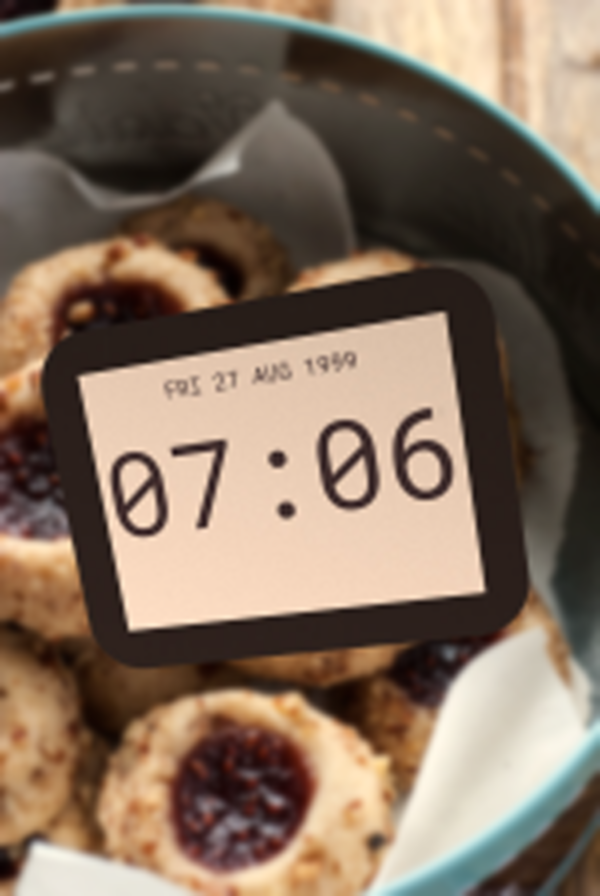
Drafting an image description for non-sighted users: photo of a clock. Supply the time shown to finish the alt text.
7:06
